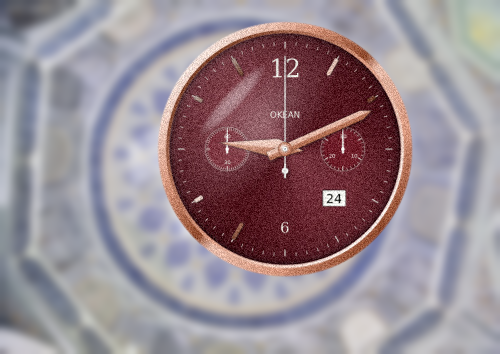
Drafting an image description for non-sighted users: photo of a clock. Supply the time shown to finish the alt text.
9:11
